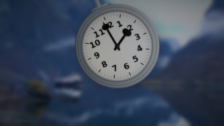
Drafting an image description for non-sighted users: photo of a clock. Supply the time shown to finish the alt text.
1:59
